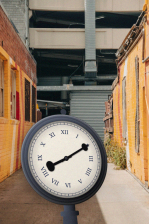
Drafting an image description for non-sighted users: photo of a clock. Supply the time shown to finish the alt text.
8:10
